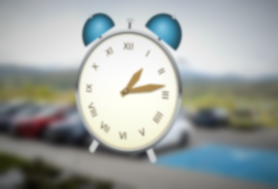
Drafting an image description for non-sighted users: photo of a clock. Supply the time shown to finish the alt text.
1:13
